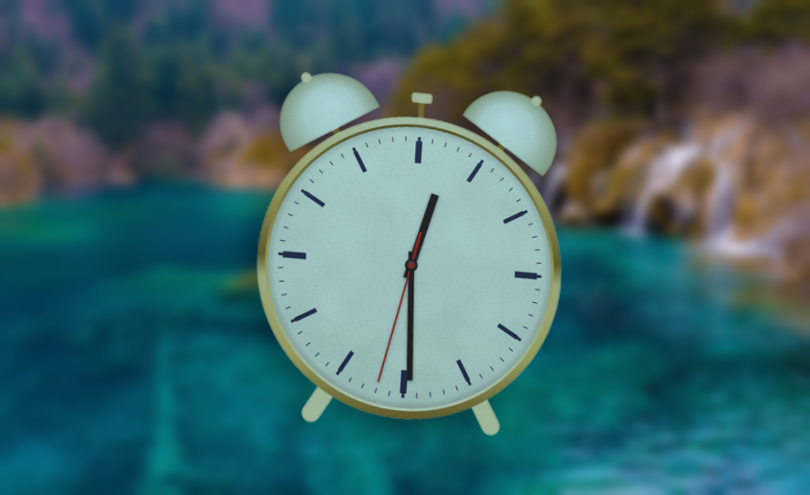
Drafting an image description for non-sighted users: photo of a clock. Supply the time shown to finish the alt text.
12:29:32
